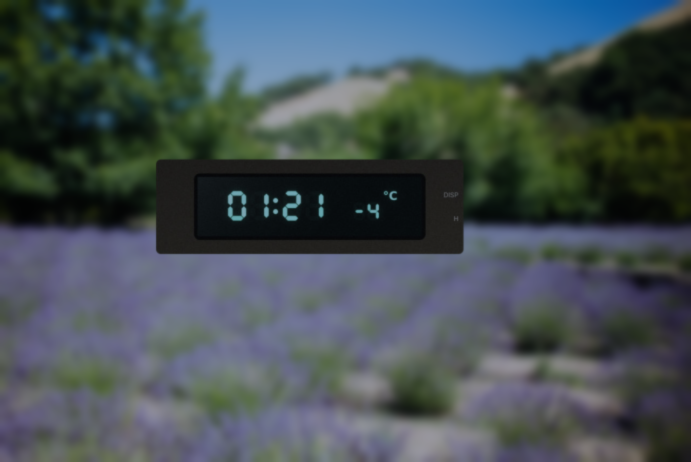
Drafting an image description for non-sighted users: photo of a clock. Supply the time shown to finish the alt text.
1:21
